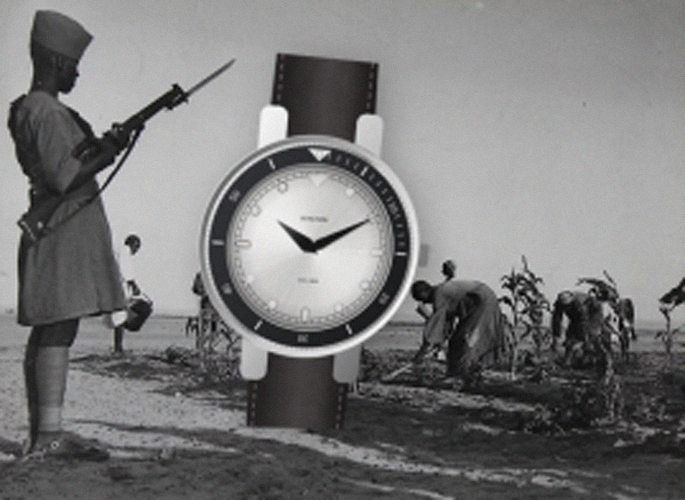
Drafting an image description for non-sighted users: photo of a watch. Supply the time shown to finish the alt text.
10:10
